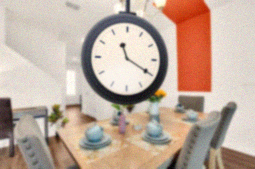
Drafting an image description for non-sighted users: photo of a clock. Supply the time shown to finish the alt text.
11:20
